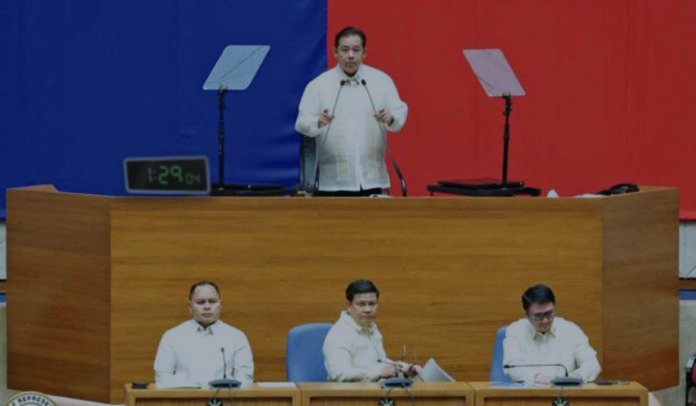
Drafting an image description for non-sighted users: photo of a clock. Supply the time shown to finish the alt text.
1:29
